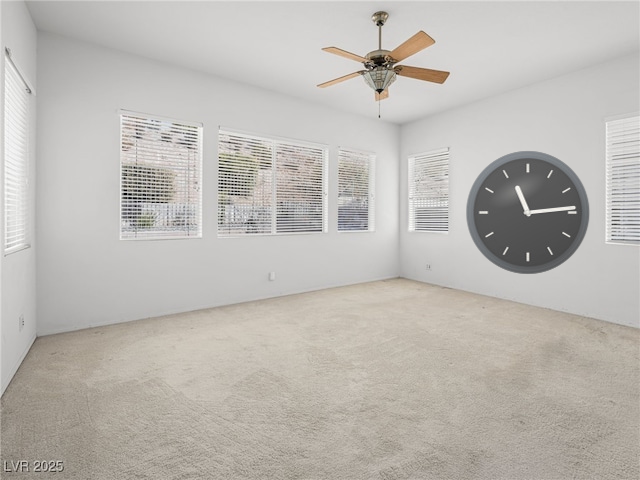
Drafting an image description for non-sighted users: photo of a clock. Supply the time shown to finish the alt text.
11:14
